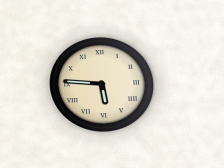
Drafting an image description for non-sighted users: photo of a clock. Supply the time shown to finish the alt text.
5:46
